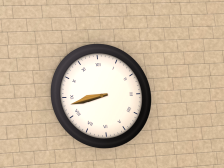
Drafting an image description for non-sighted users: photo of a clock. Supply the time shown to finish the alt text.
8:43
